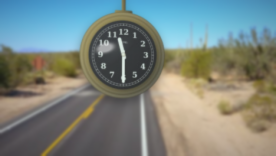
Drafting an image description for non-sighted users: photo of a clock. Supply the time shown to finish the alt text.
11:30
